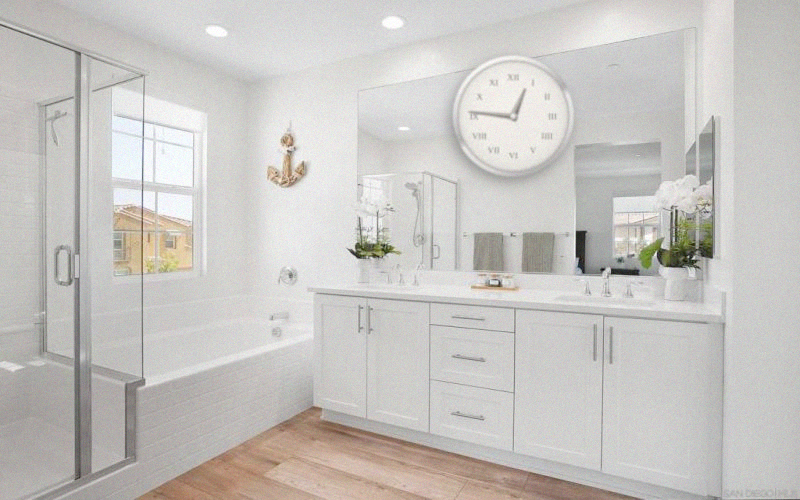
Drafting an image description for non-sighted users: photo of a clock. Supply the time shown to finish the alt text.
12:46
